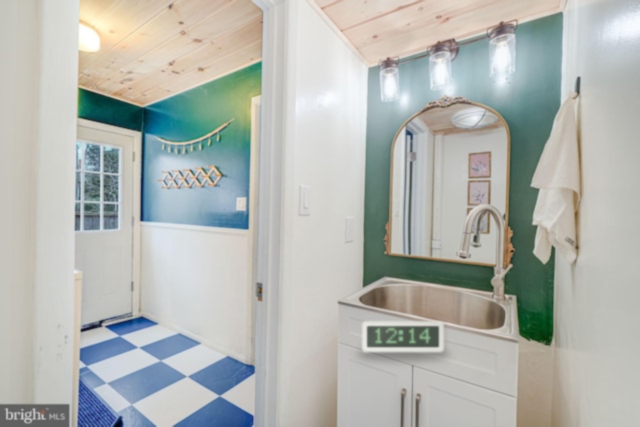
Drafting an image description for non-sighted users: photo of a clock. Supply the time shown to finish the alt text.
12:14
